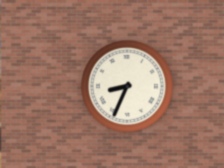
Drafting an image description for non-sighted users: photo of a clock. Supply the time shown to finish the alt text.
8:34
